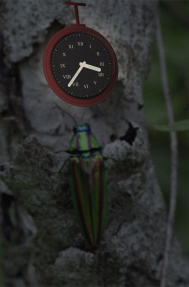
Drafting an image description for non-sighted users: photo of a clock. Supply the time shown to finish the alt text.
3:37
